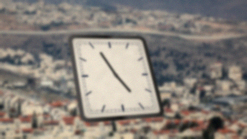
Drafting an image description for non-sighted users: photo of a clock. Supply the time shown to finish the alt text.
4:56
